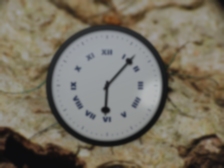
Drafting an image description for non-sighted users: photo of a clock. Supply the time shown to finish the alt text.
6:07
